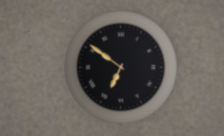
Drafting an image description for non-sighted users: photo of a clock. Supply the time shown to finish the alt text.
6:51
